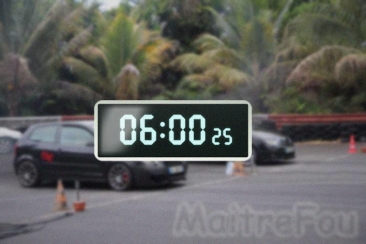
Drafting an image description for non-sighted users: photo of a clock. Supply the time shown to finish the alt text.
6:00:25
